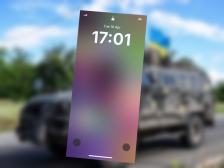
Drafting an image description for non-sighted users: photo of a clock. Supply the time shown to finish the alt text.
17:01
